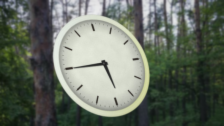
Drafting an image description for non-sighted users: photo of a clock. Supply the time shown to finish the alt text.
5:45
